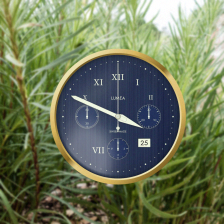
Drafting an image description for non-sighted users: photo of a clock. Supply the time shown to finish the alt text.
3:49
